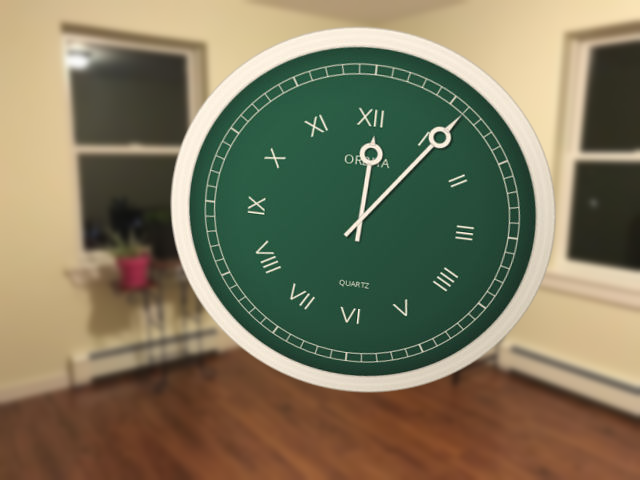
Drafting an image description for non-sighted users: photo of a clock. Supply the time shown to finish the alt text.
12:06
